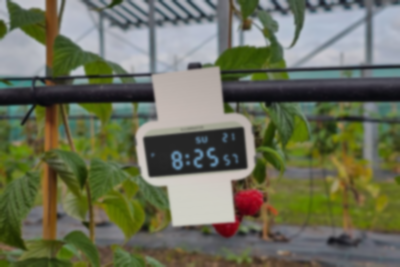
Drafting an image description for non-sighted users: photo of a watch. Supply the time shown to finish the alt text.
8:25
